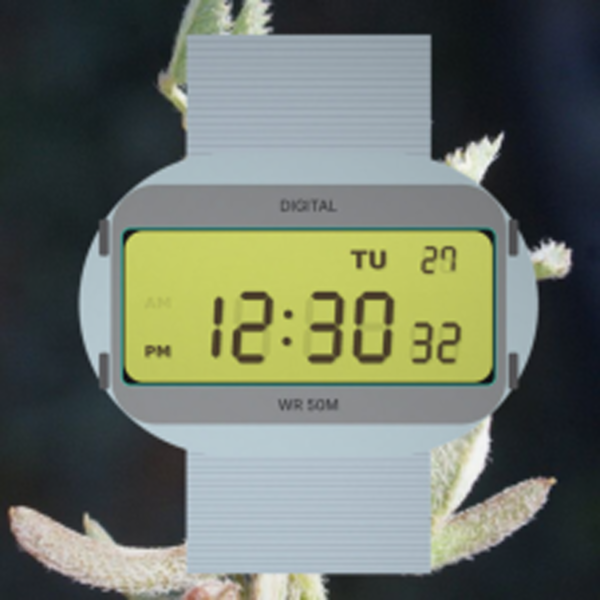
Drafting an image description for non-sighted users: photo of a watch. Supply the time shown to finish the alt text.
12:30:32
